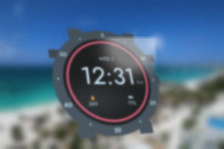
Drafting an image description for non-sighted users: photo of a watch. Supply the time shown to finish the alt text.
12:31
